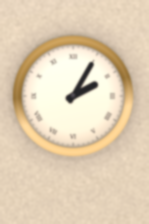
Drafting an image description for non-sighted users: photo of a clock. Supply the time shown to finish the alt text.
2:05
